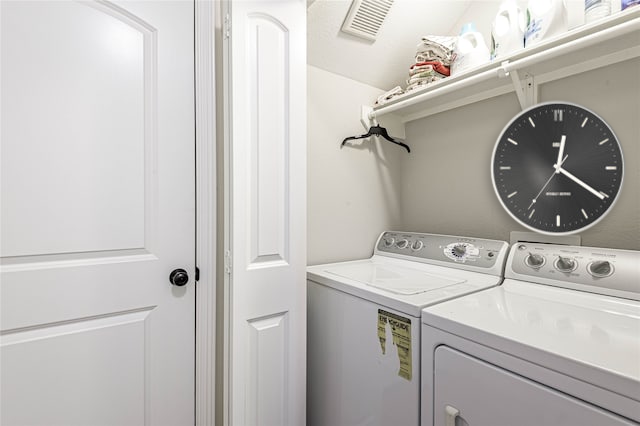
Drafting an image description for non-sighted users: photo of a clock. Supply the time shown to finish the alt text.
12:20:36
